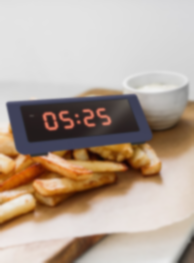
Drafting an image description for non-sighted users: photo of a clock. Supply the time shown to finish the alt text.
5:25
